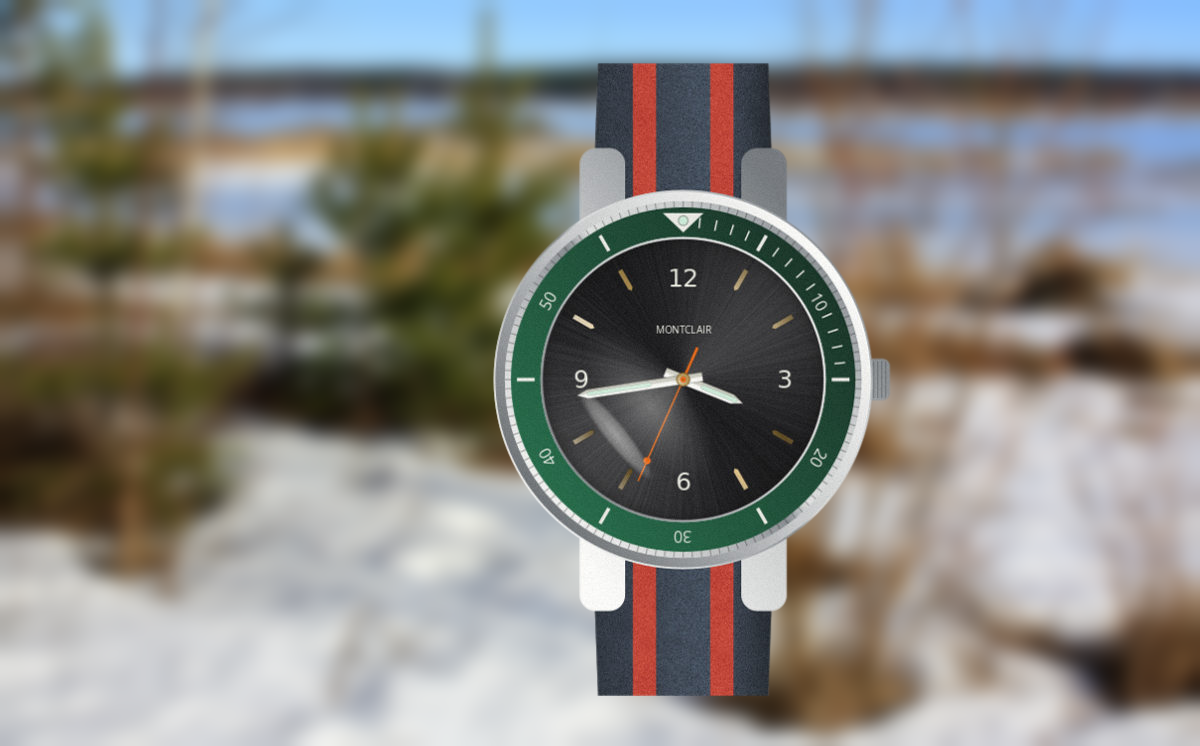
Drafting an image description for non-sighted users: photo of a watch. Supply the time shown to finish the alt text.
3:43:34
